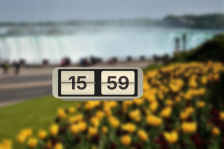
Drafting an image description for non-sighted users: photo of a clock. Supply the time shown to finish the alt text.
15:59
